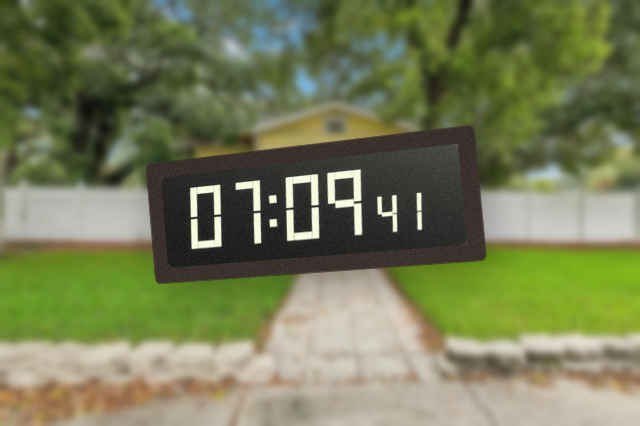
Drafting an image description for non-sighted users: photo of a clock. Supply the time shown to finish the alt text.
7:09:41
